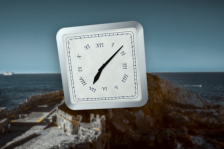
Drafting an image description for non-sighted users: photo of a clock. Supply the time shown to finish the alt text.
7:08
